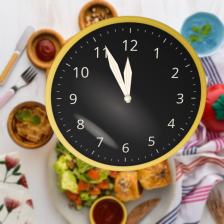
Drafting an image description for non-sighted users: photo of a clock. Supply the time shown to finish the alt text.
11:56
